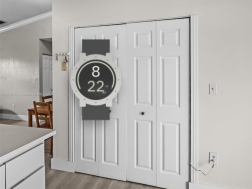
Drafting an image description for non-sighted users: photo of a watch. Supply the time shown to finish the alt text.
8:22
